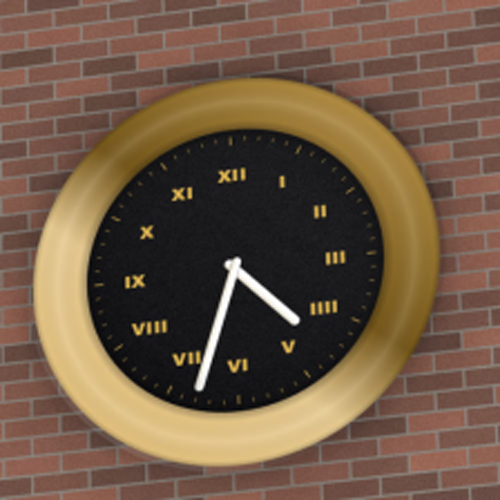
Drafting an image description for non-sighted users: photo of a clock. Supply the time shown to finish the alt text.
4:33
